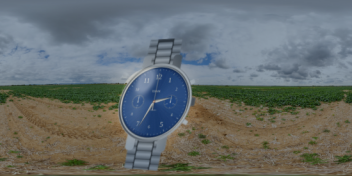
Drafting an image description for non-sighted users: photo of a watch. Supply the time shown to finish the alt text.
2:34
